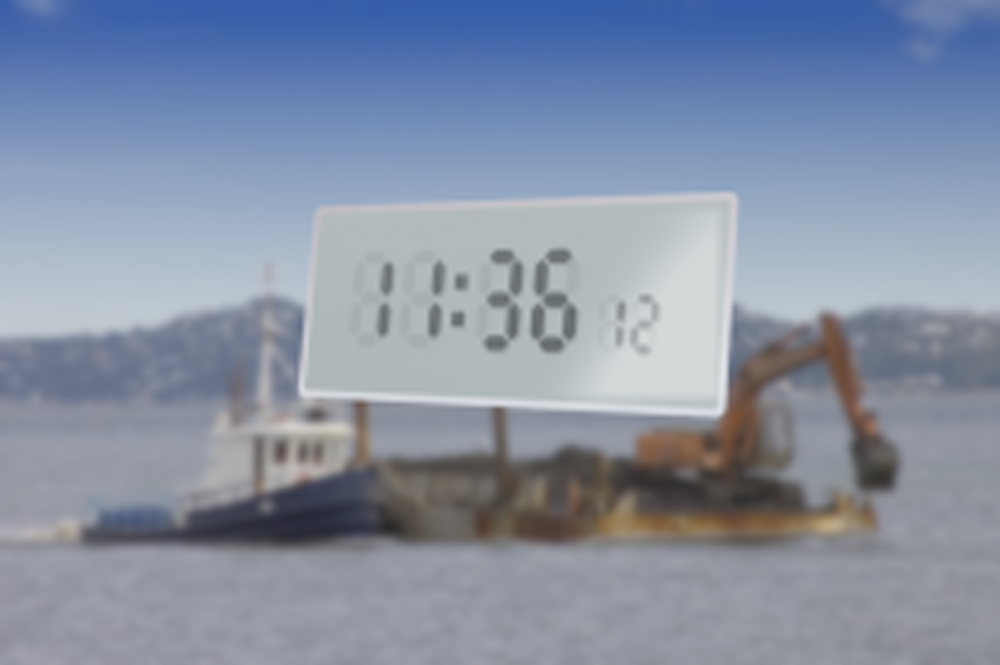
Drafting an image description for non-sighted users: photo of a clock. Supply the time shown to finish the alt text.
11:36:12
